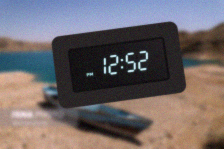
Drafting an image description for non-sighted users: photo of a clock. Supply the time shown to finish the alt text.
12:52
